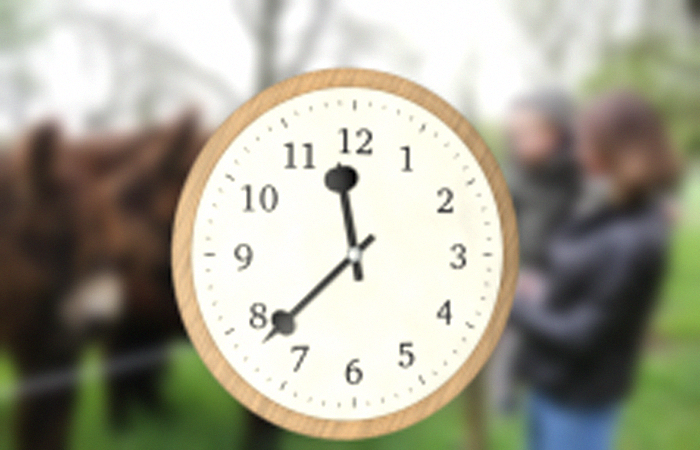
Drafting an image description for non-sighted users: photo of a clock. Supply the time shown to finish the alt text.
11:38
